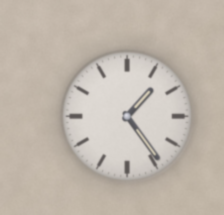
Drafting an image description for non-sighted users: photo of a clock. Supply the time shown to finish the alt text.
1:24
